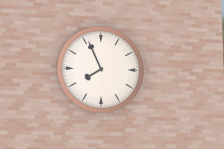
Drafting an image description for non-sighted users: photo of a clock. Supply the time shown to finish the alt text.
7:56
